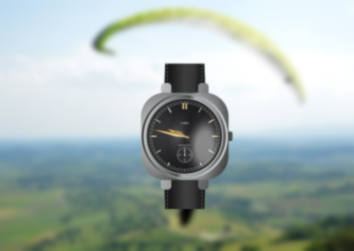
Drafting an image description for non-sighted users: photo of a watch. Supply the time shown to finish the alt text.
9:47
